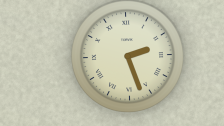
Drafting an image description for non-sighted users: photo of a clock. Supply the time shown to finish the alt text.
2:27
